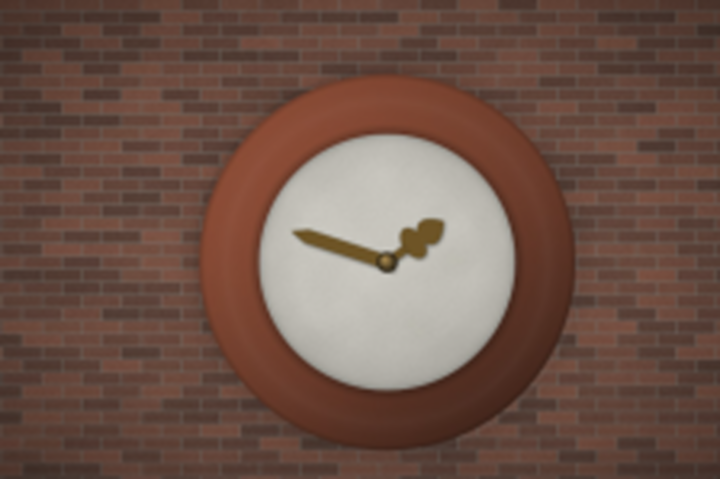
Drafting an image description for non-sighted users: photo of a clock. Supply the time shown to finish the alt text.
1:48
